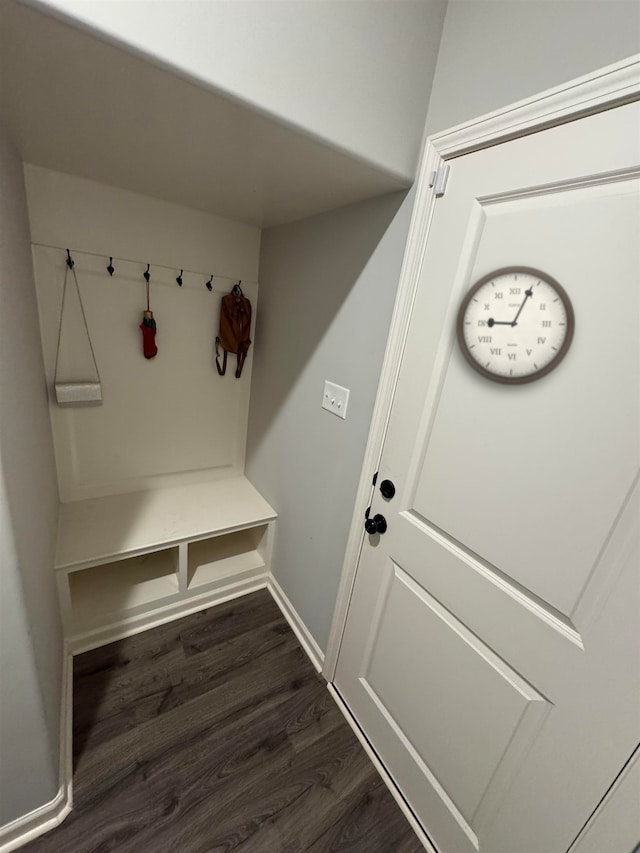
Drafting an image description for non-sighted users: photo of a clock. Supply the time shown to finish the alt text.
9:04
